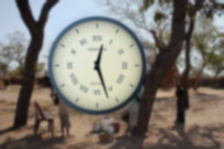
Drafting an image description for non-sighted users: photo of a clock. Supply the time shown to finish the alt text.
12:27
